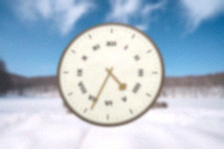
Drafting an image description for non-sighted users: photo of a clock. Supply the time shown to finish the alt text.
4:34
